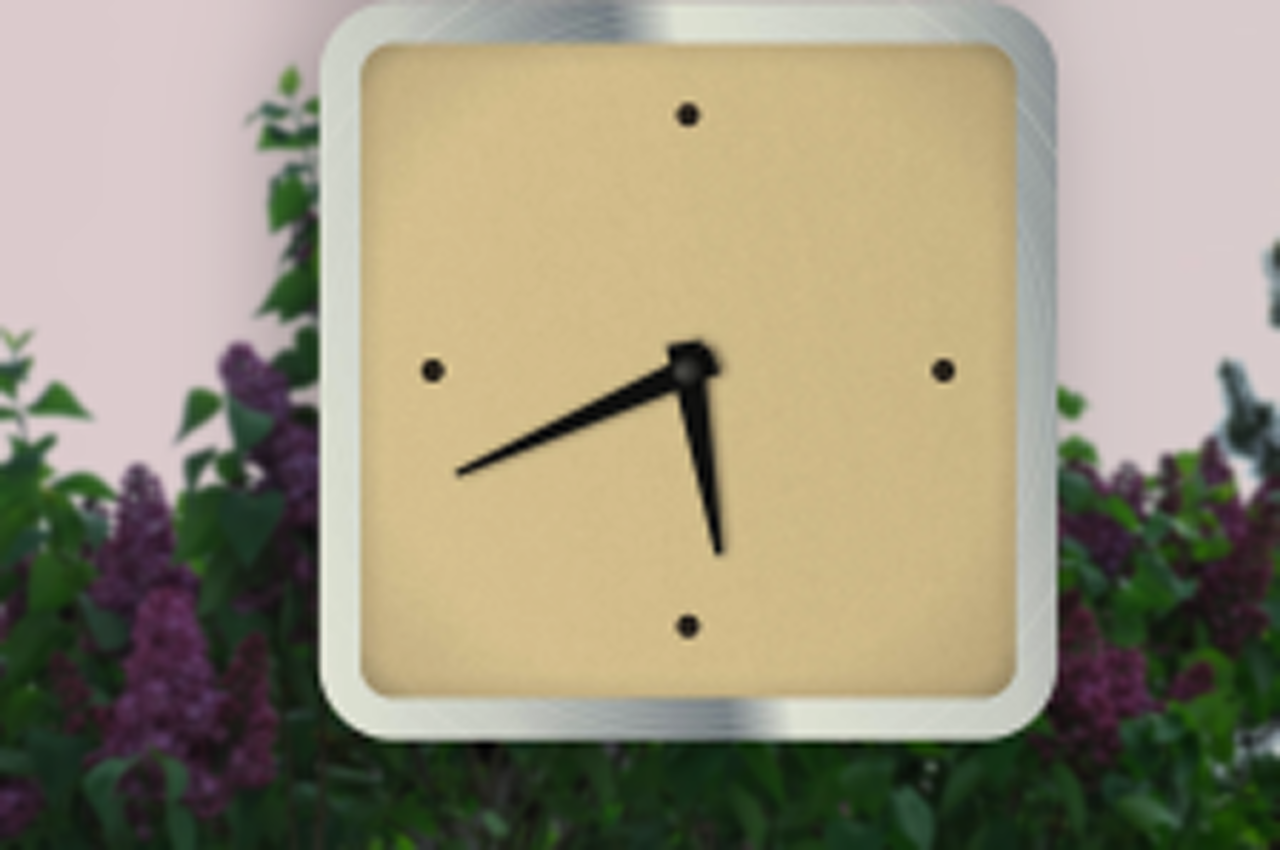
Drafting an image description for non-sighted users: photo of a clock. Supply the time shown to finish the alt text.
5:41
